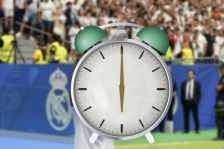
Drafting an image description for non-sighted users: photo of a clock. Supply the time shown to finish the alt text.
6:00
